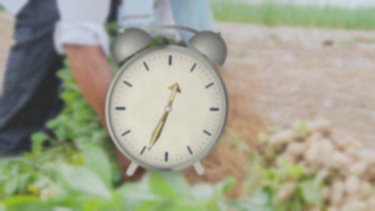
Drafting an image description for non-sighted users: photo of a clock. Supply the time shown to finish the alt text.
12:34
